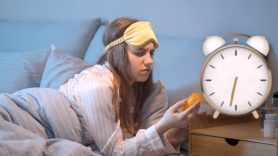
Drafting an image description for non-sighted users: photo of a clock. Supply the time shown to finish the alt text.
6:32
